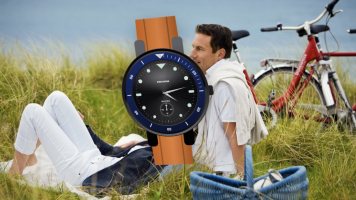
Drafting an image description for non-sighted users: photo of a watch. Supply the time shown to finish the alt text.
4:13
